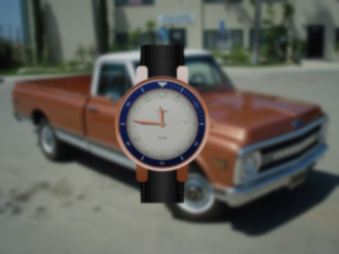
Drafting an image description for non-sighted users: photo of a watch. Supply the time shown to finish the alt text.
11:46
